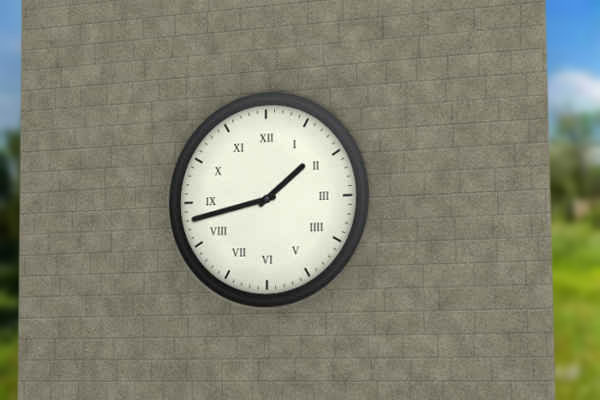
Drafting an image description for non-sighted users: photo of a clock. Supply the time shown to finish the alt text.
1:43
